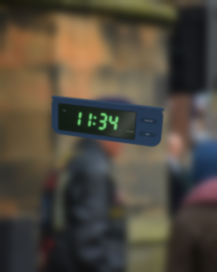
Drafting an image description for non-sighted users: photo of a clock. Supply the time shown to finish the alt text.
11:34
